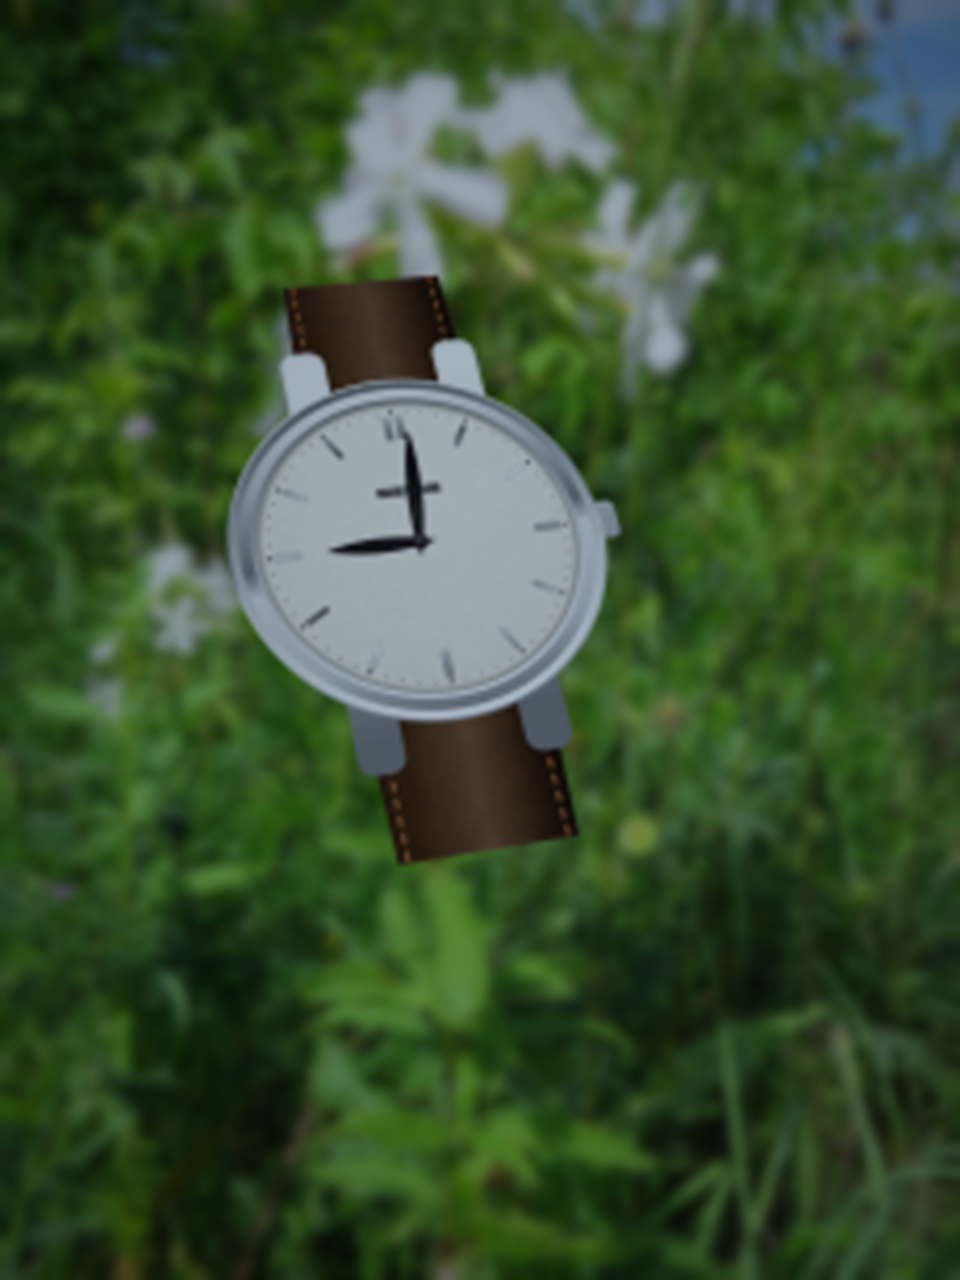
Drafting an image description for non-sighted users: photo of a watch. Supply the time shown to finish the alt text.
9:01
